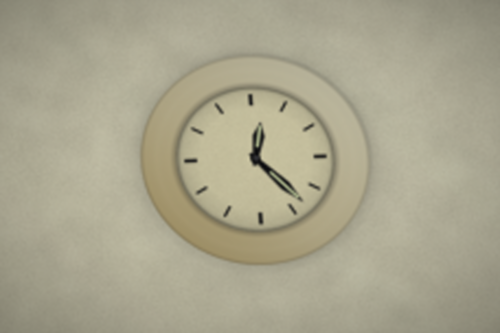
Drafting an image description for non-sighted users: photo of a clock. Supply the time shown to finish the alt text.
12:23
